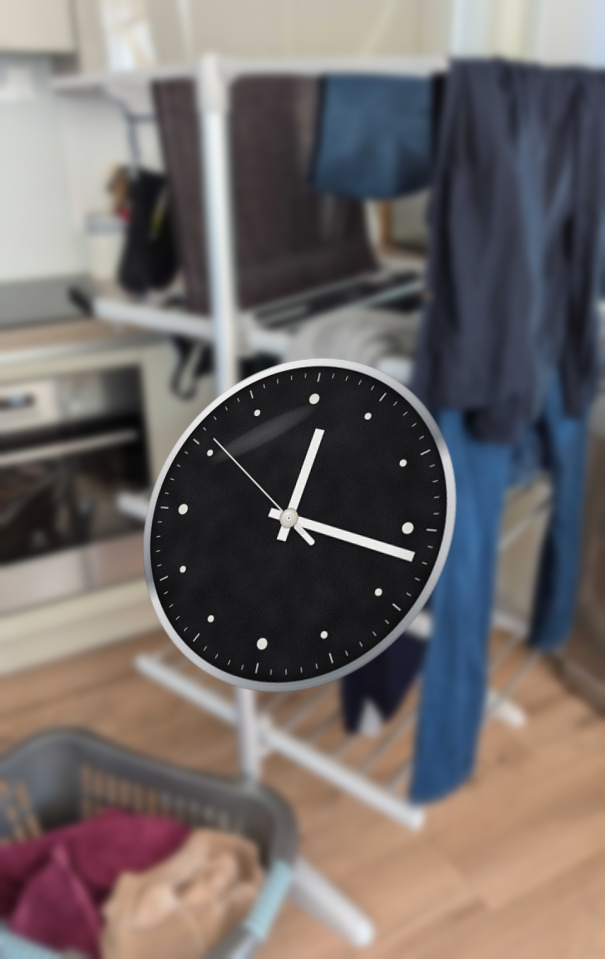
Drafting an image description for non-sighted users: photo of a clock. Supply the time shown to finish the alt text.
12:16:51
